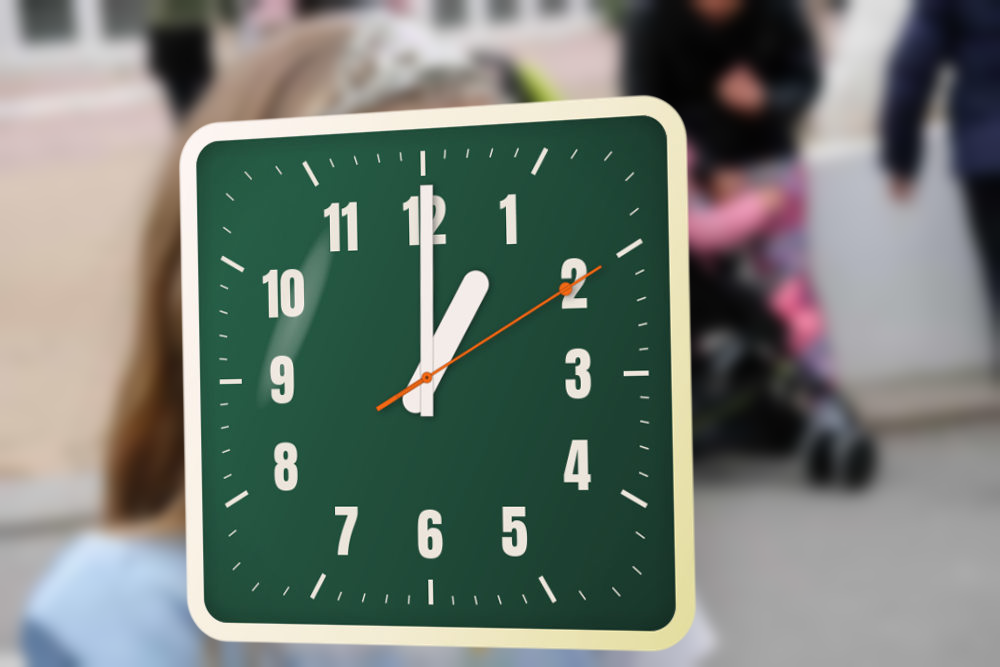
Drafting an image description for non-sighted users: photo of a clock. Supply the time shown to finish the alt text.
1:00:10
